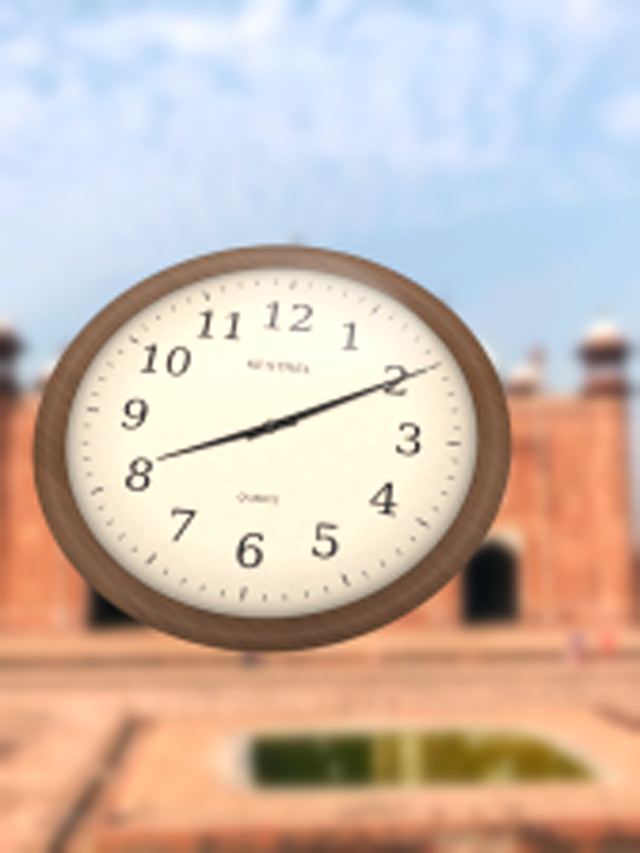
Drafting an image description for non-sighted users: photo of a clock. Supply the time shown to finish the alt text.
8:10
